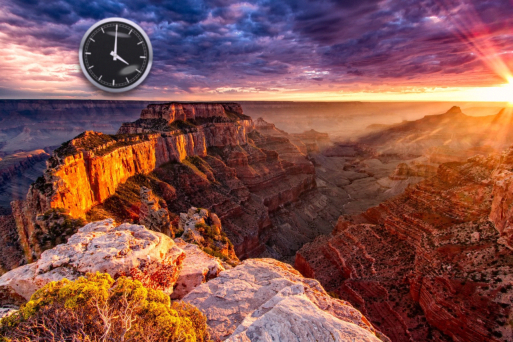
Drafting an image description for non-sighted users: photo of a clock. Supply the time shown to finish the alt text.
4:00
